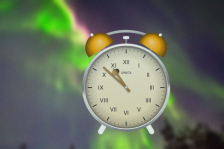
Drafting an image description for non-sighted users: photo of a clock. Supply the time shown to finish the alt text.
10:52
